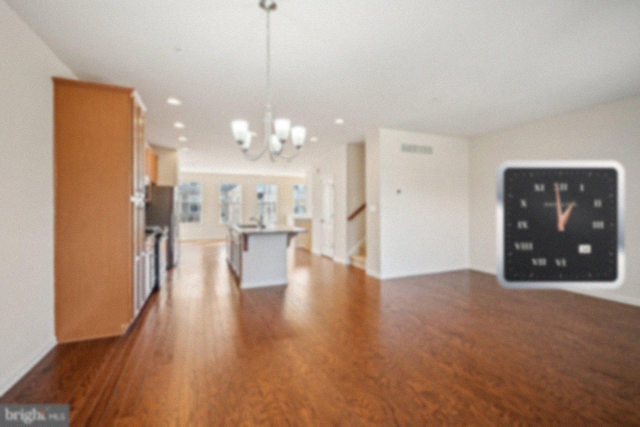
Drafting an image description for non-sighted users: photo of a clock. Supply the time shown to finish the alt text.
12:59
